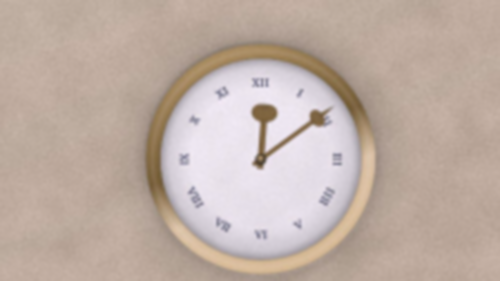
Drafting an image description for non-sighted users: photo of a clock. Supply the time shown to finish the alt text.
12:09
